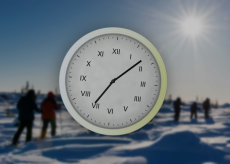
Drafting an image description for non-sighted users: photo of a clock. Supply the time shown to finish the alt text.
7:08
